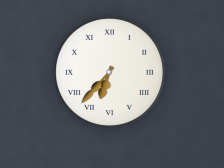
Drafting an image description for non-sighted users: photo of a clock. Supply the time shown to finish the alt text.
6:37
